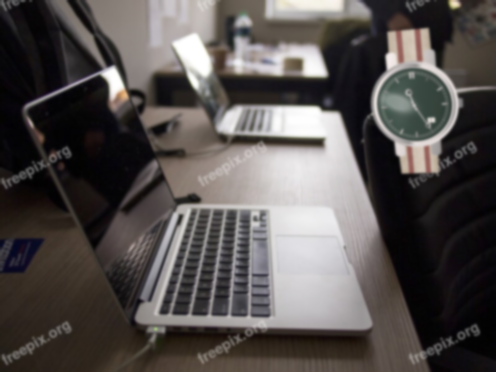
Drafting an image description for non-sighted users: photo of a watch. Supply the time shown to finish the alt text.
11:25
